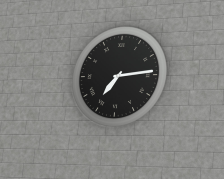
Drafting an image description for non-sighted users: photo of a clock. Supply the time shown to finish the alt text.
7:14
